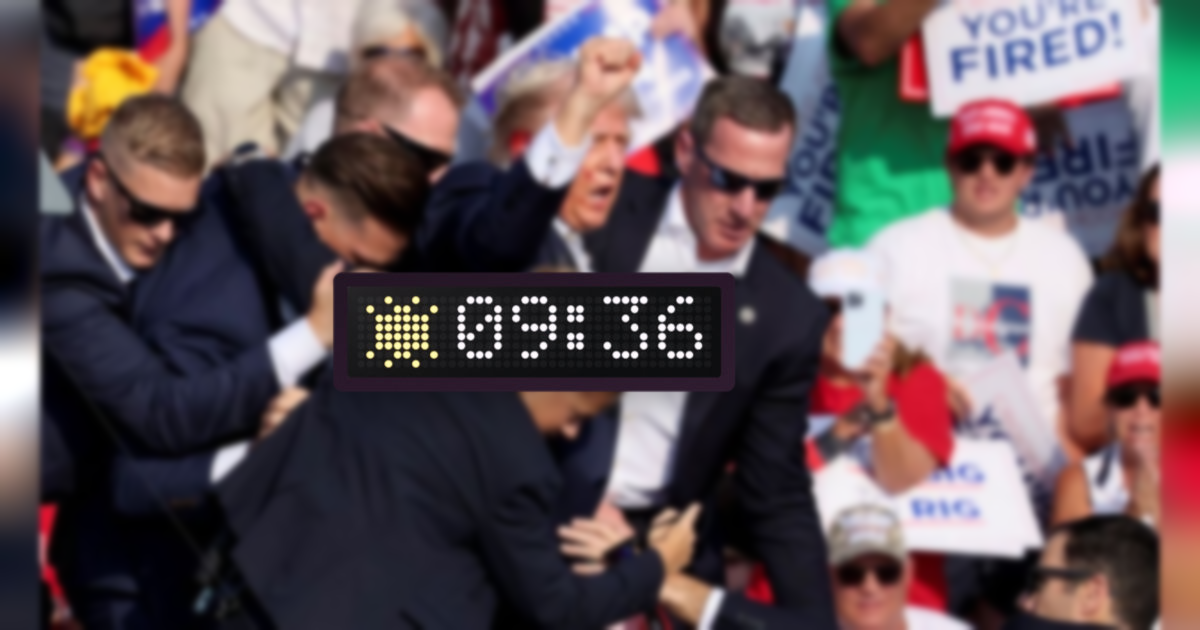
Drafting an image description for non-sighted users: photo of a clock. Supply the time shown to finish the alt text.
9:36
